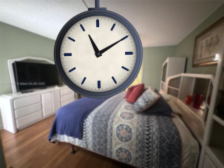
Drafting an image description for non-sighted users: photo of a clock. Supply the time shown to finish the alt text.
11:10
